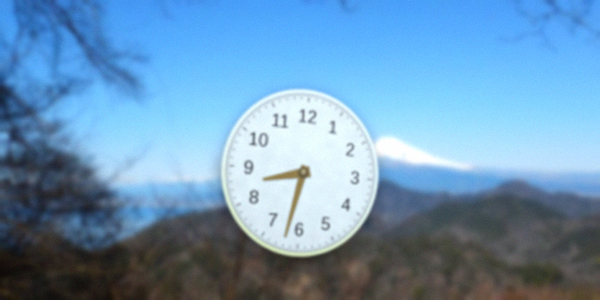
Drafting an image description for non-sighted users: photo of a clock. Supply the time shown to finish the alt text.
8:32
